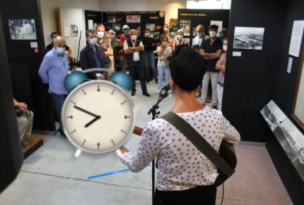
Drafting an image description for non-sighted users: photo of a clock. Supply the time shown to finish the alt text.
7:49
